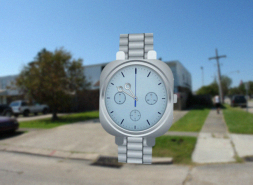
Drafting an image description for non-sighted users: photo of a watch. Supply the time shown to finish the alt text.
10:50
